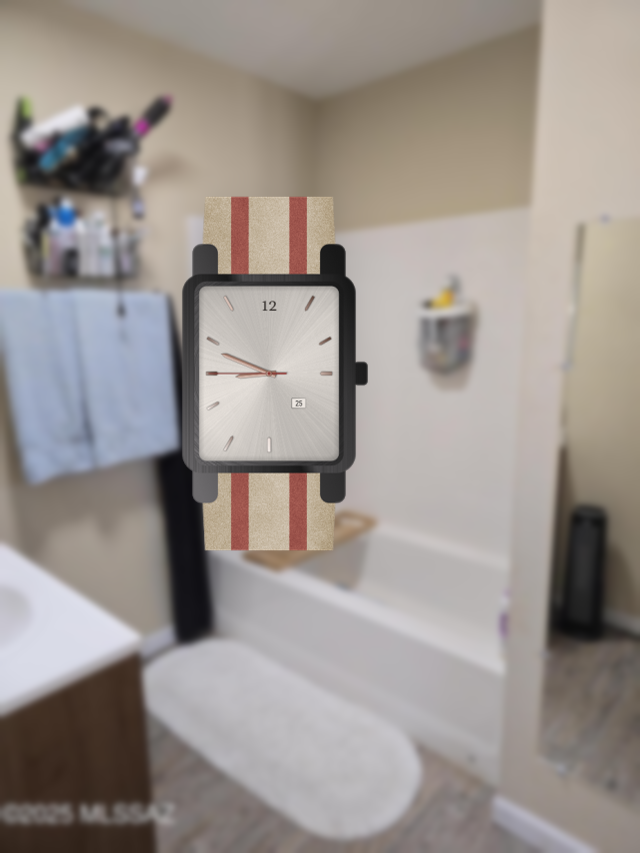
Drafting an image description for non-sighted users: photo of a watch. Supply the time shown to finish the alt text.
8:48:45
